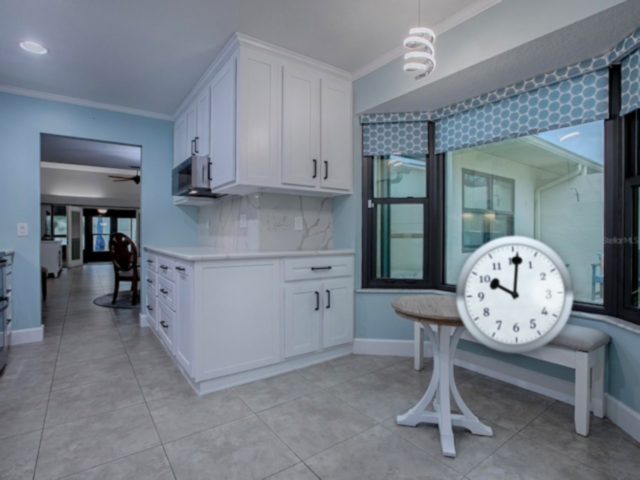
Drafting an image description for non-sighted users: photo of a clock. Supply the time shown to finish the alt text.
10:01
